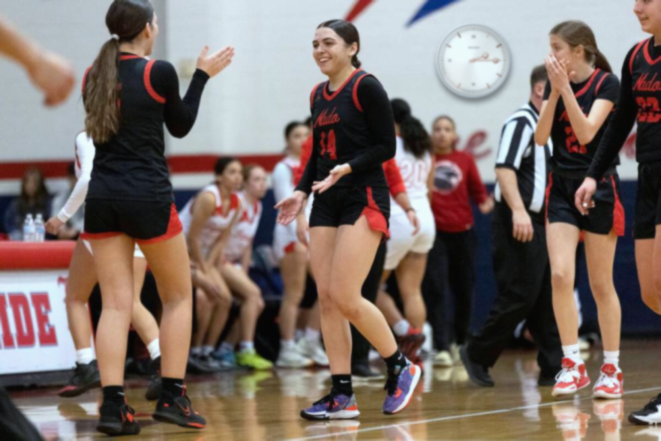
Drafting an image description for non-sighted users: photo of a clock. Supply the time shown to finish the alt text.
2:15
